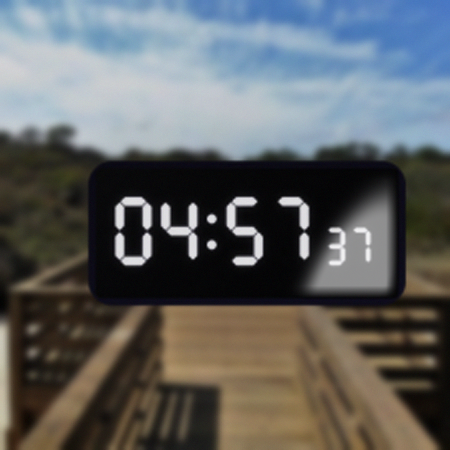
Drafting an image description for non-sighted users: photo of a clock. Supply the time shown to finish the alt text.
4:57:37
